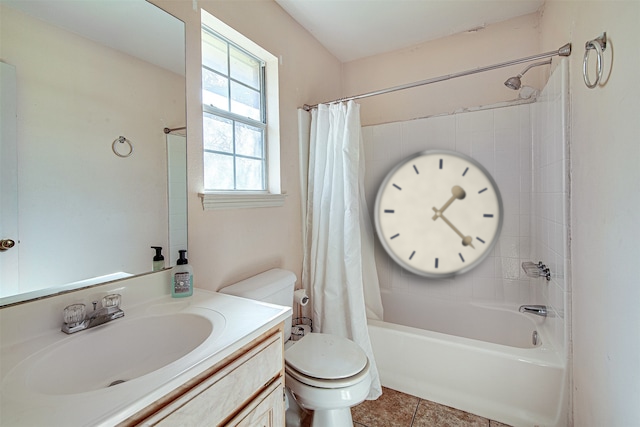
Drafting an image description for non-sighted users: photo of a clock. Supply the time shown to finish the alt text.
1:22
